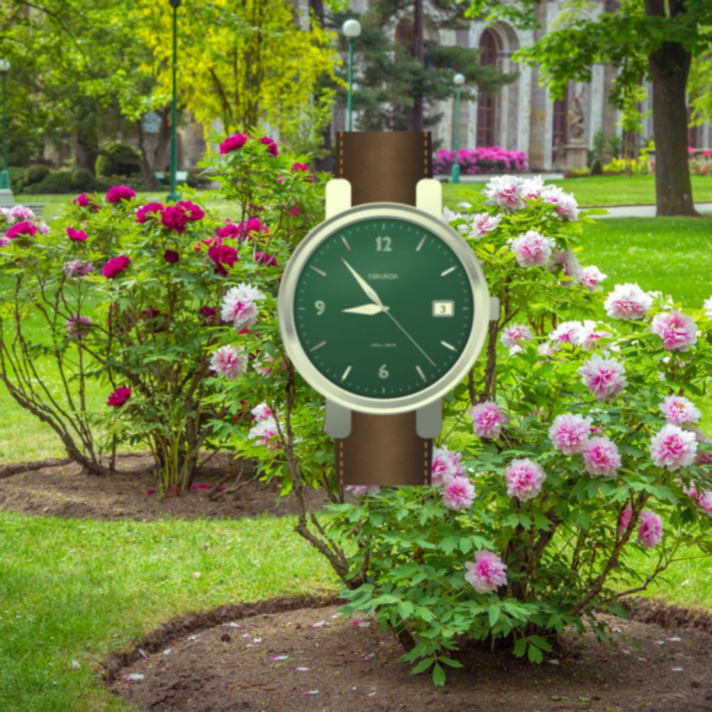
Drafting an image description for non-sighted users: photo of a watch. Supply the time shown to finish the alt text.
8:53:23
